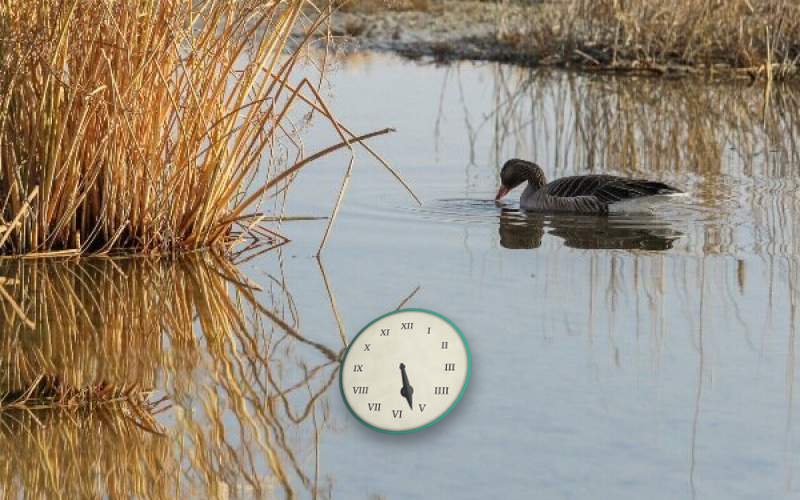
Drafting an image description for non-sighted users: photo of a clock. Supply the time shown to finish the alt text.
5:27
